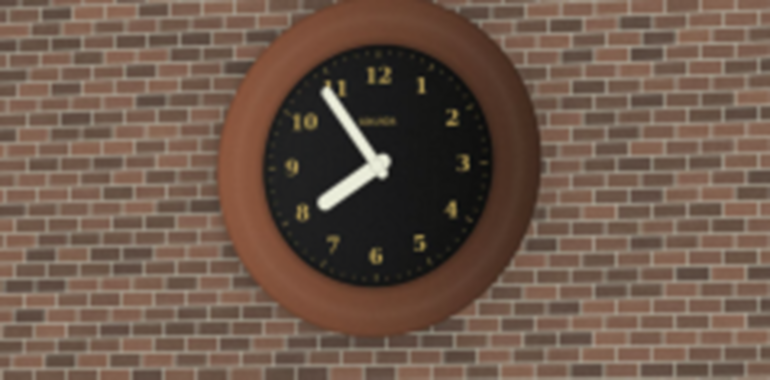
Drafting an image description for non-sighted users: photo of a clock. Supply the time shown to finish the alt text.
7:54
